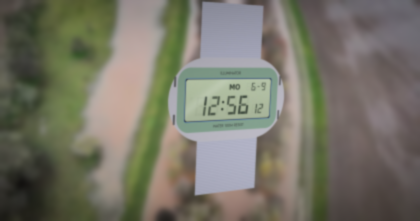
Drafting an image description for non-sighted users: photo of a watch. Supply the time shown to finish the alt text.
12:56
